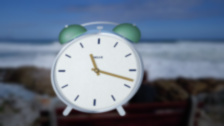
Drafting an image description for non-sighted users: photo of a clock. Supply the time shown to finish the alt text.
11:18
